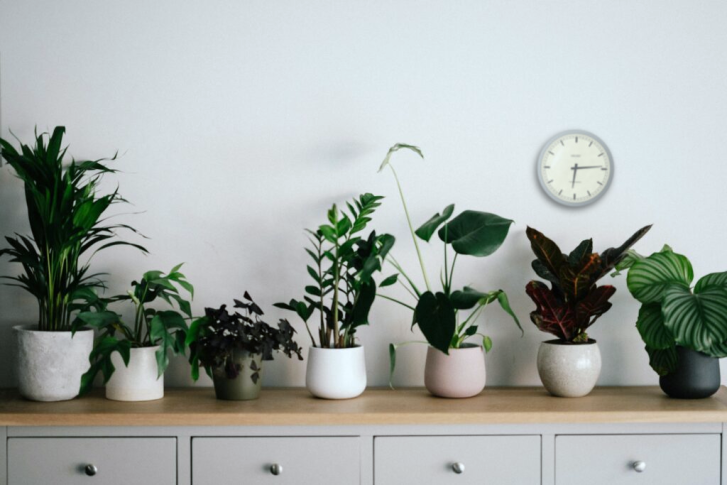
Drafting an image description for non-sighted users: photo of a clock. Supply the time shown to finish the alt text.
6:14
